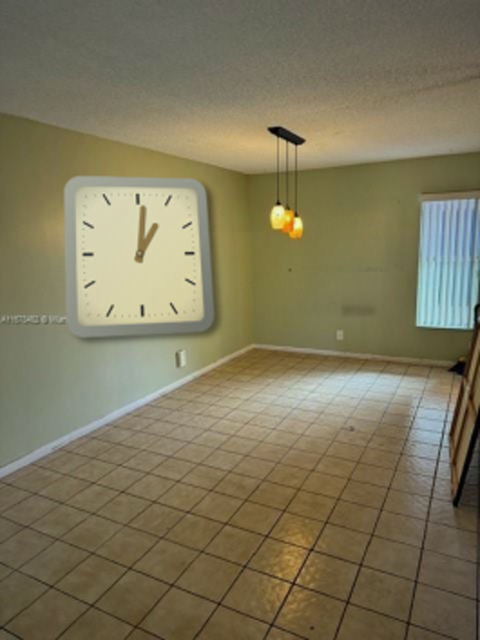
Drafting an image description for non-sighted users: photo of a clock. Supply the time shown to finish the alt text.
1:01
